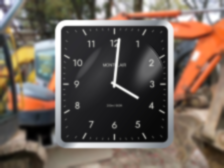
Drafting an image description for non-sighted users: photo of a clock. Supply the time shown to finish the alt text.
4:01
